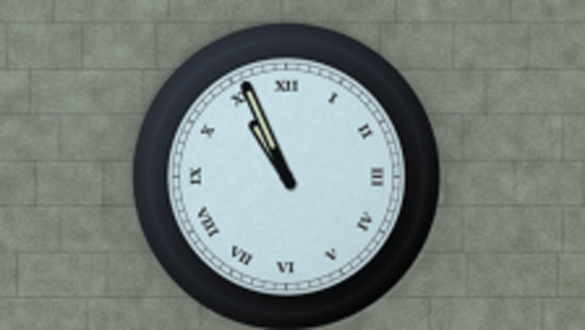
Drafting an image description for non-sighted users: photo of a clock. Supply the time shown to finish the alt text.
10:56
